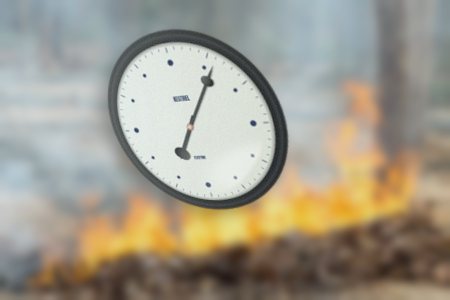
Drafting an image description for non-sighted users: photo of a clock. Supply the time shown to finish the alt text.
7:06
